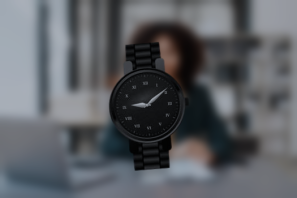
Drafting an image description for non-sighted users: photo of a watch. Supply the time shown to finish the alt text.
9:09
